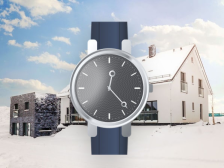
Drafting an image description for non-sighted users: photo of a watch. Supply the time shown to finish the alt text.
12:23
